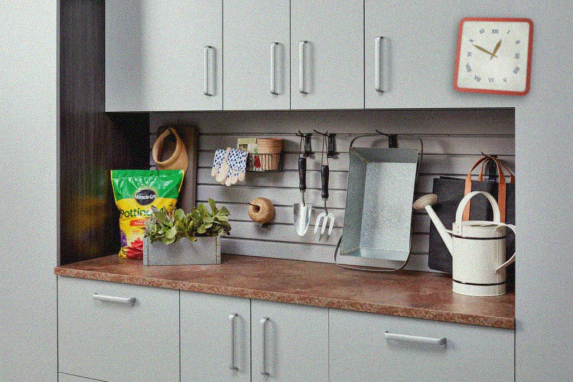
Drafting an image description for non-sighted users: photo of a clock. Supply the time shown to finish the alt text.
12:49
